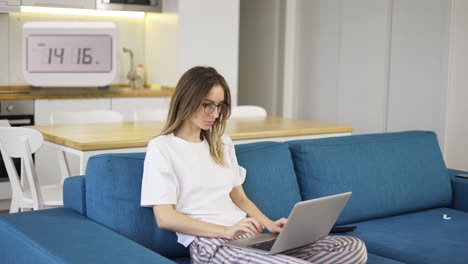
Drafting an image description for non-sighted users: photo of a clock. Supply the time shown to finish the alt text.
14:16
